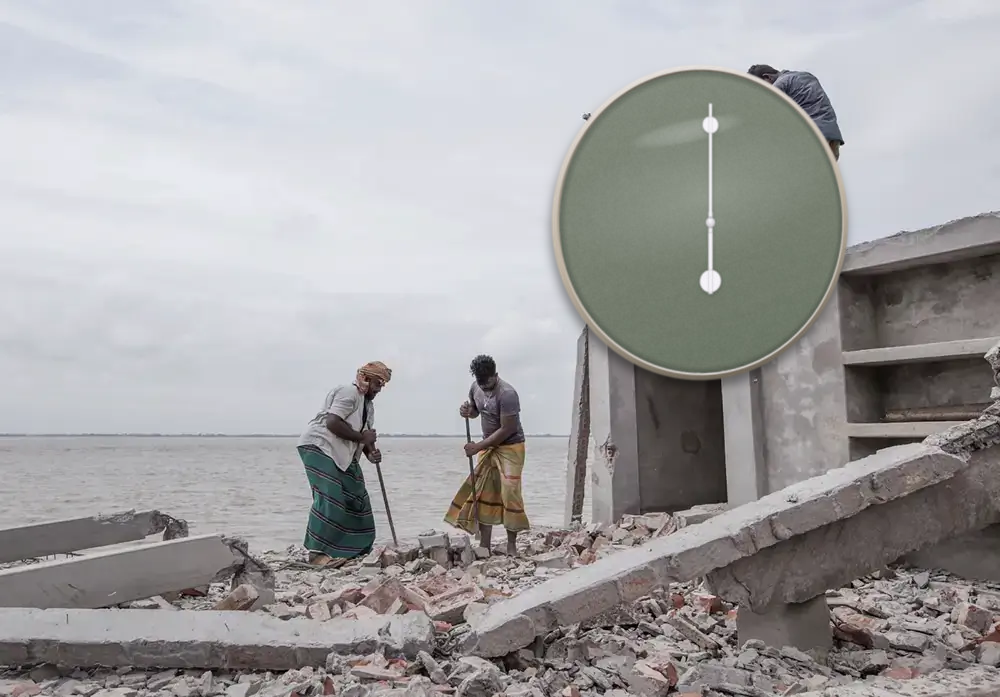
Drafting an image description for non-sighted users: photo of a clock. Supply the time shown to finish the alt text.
6:00
